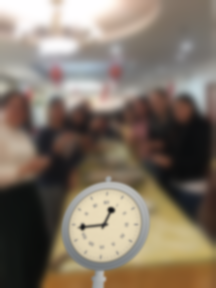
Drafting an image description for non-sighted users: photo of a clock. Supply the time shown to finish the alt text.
12:44
